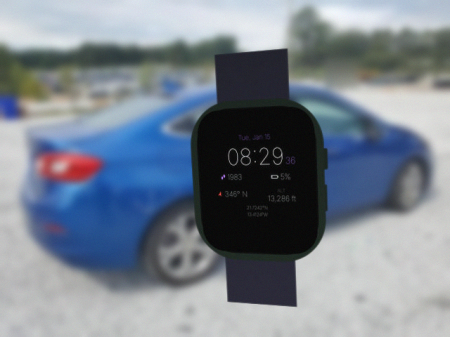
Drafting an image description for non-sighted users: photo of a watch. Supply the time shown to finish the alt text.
8:29:36
